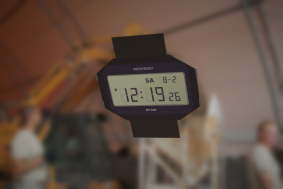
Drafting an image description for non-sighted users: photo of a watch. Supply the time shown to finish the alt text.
12:19:26
